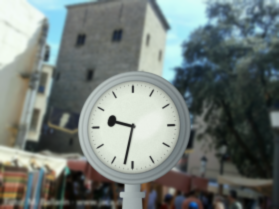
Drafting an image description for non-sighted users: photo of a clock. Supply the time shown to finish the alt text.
9:32
